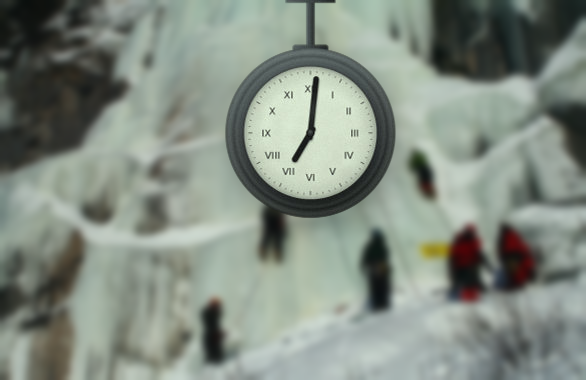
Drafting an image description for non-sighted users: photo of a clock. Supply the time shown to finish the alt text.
7:01
